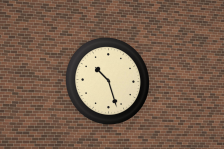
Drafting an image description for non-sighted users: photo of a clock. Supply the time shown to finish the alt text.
10:27
